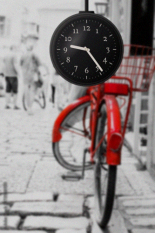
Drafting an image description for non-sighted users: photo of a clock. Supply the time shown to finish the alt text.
9:24
